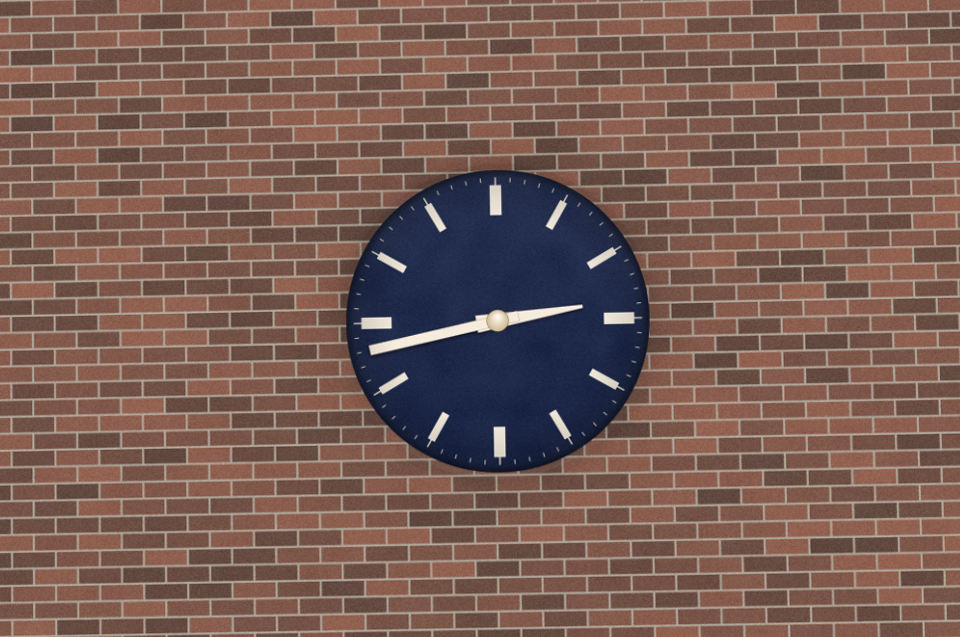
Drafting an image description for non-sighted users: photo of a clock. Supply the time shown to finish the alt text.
2:43
